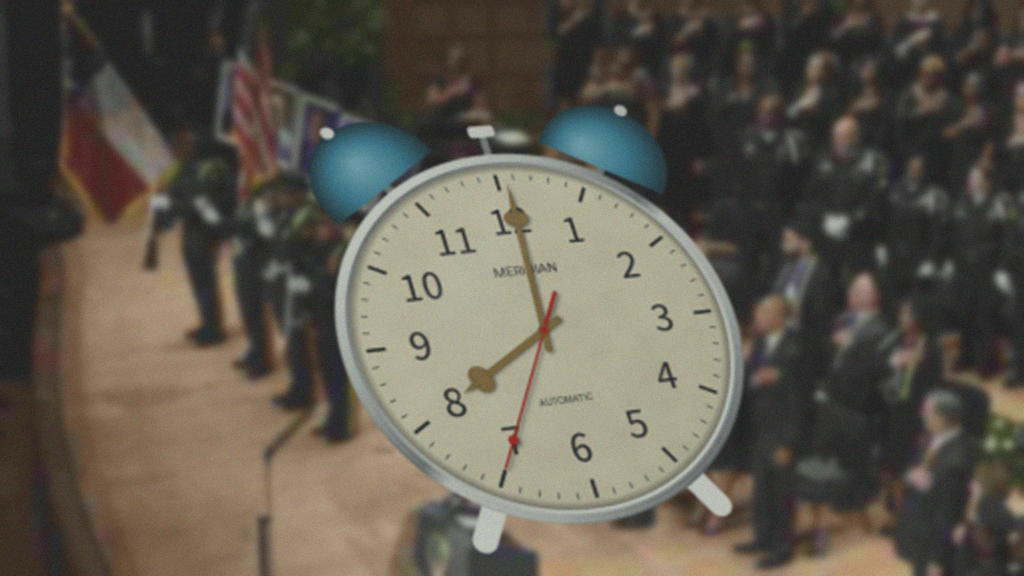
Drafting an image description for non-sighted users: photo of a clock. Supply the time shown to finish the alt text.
8:00:35
